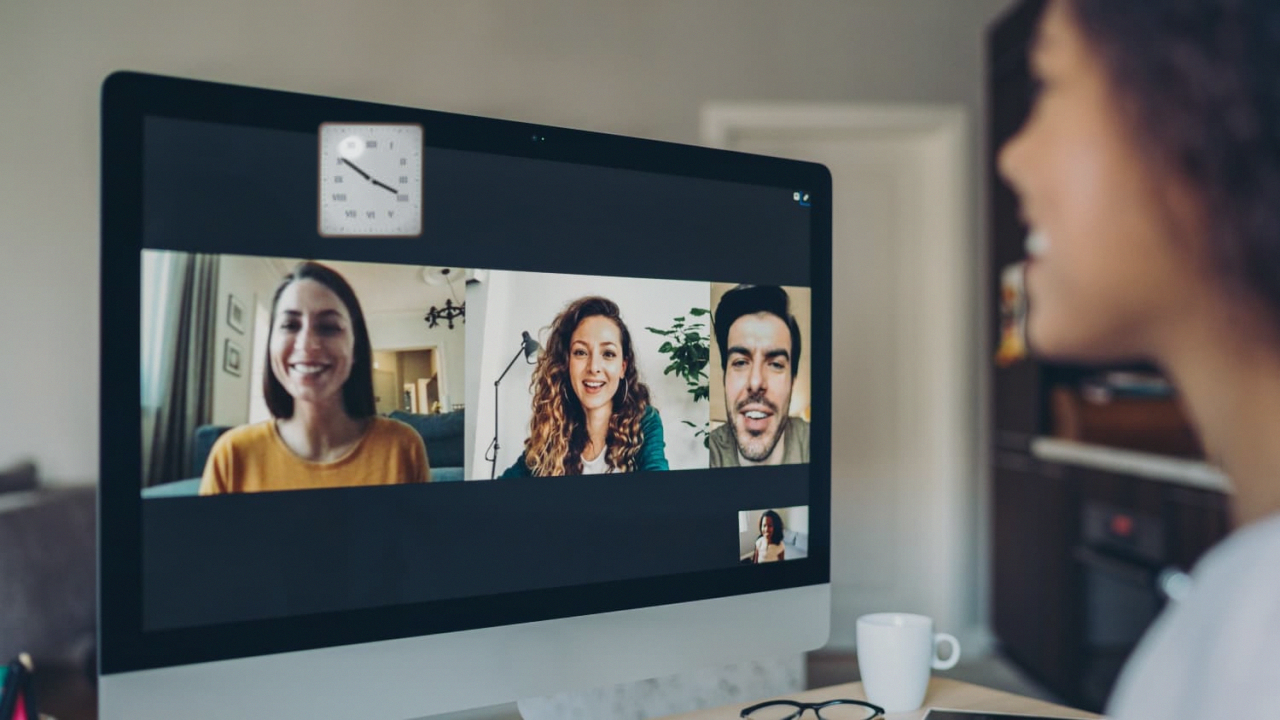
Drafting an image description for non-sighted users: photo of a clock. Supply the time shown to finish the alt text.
3:51
